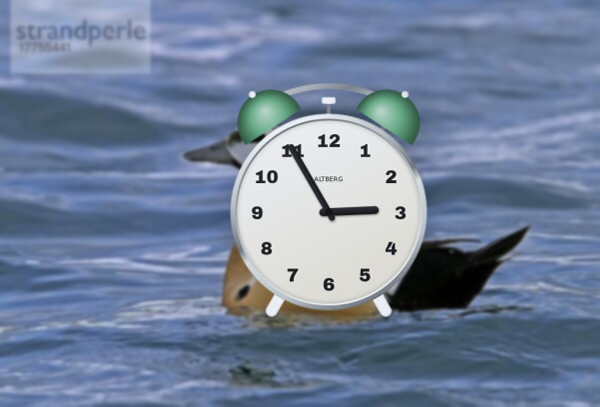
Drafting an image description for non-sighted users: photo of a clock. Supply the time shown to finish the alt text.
2:55
